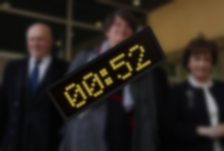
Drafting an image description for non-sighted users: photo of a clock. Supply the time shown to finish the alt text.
0:52
